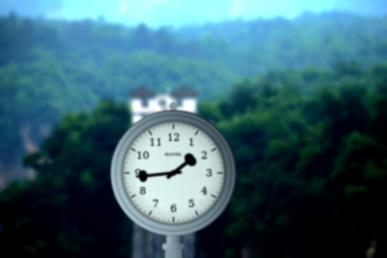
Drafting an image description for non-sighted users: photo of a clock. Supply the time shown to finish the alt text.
1:44
